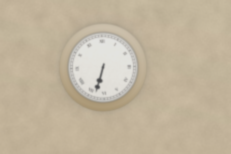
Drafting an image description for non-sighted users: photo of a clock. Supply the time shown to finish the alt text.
6:33
